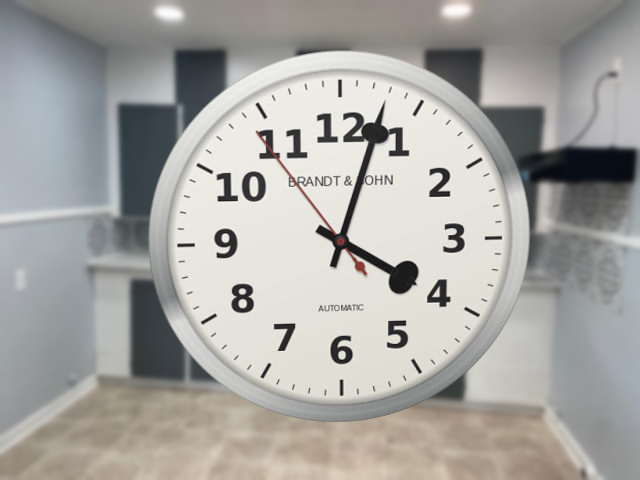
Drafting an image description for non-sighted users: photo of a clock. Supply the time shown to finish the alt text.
4:02:54
